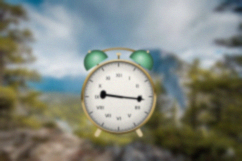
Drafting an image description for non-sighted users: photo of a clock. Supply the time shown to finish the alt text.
9:16
